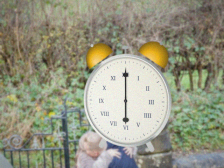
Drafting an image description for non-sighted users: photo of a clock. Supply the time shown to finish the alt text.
6:00
